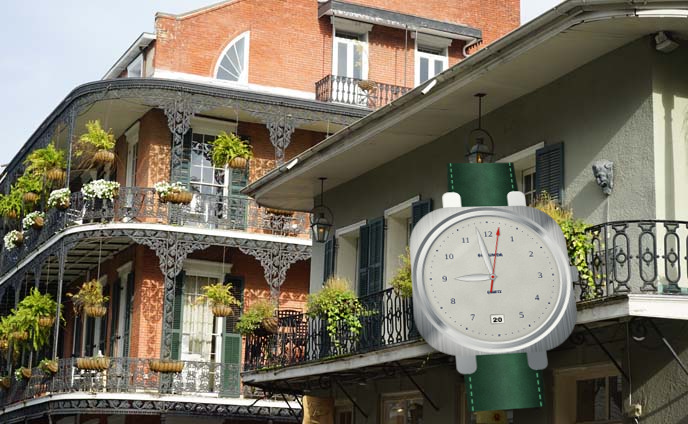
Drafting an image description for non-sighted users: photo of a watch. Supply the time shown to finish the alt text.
8:58:02
